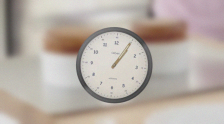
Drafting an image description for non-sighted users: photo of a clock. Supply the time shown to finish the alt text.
1:05
